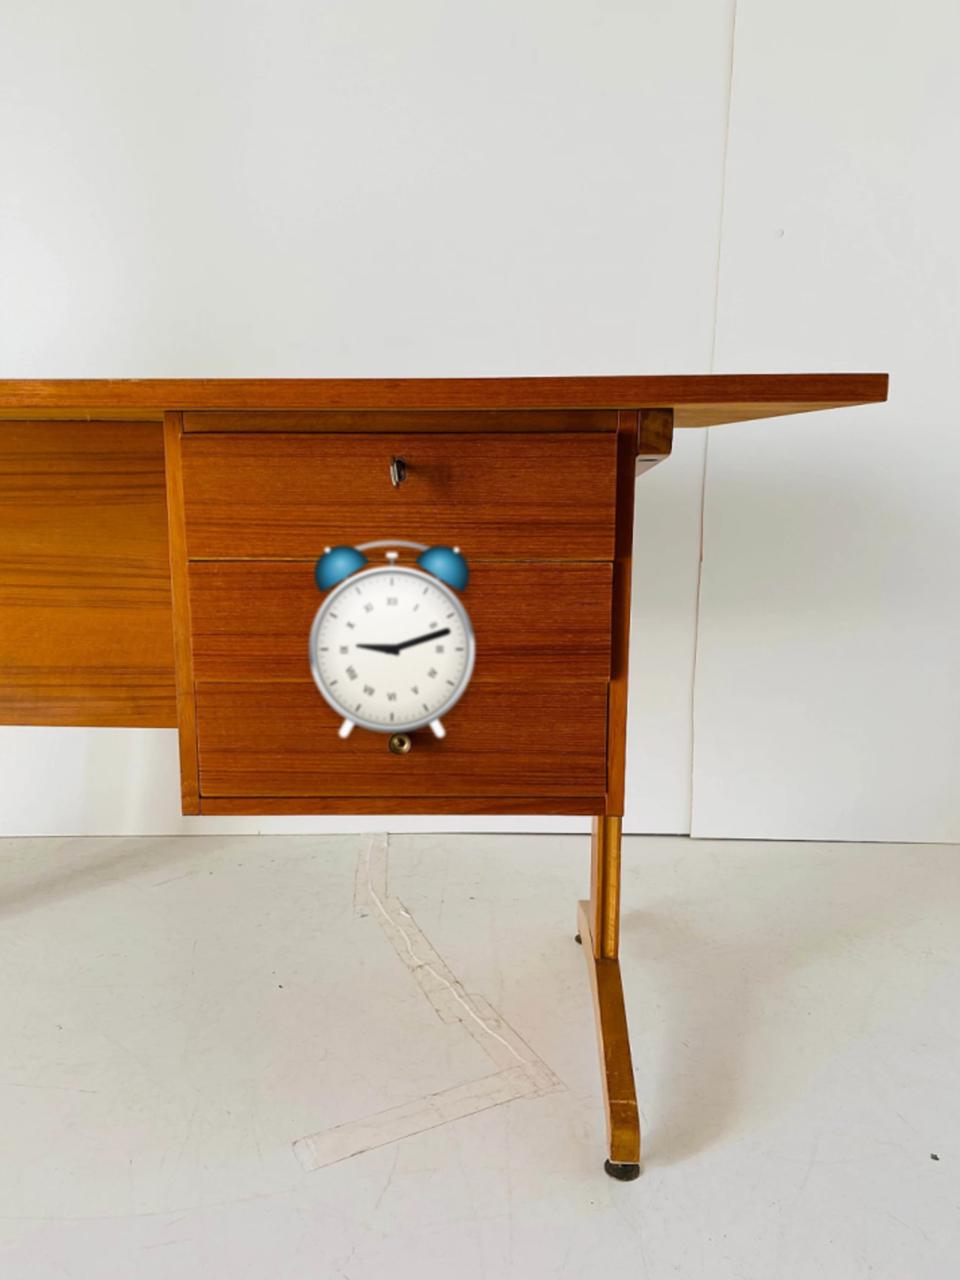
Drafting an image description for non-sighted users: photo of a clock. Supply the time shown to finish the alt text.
9:12
